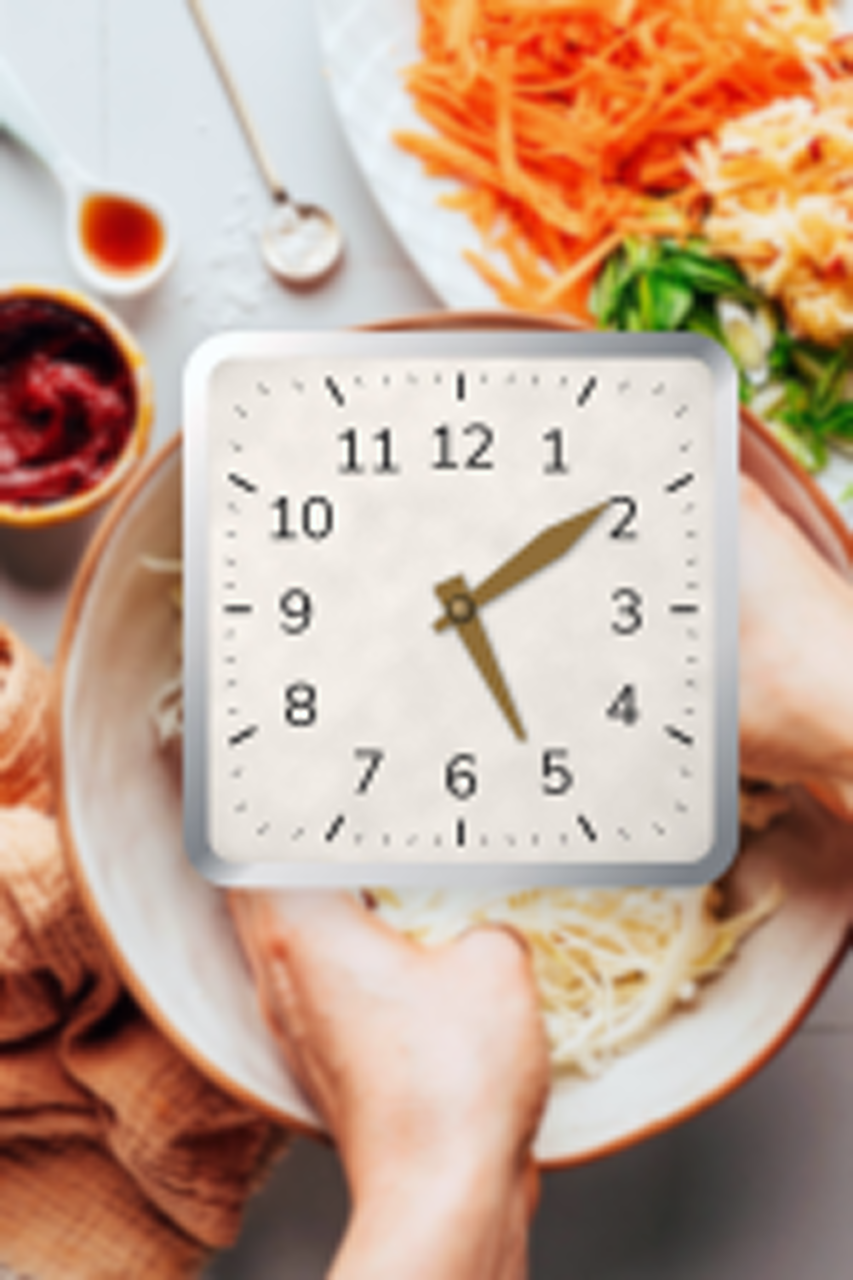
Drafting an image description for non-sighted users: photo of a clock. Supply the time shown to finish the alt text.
5:09
